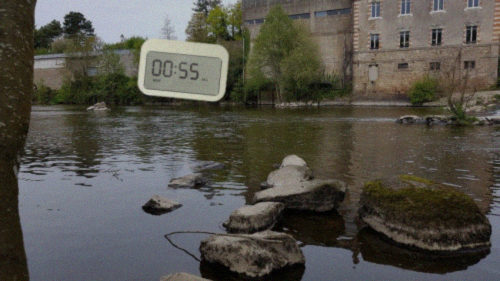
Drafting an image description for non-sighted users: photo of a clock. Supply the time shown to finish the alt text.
0:55
